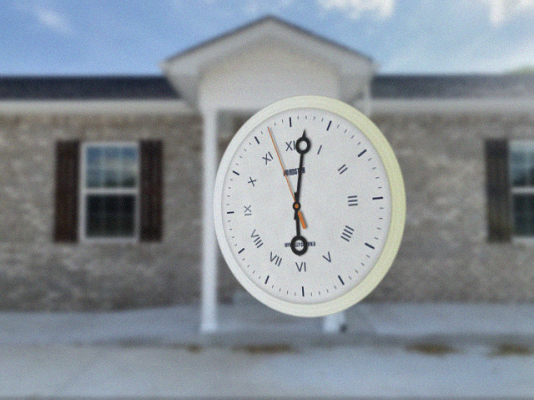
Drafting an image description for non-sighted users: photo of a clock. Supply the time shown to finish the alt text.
6:01:57
